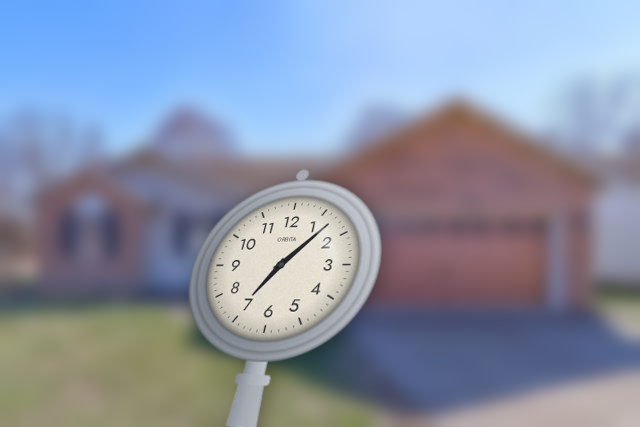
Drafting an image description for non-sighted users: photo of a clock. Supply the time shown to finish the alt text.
7:07
